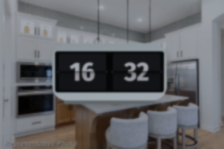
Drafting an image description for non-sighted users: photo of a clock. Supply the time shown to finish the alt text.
16:32
